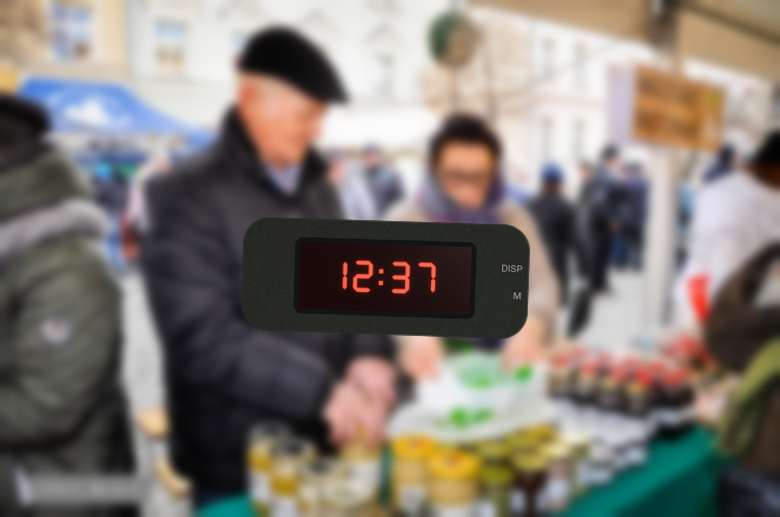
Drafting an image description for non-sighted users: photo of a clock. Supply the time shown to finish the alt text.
12:37
